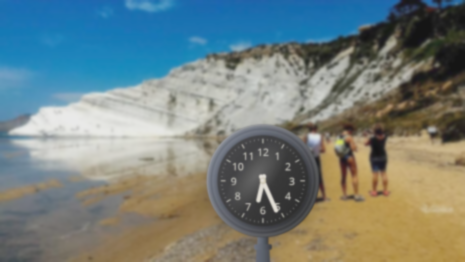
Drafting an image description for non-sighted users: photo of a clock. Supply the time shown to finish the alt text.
6:26
